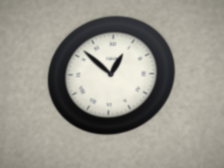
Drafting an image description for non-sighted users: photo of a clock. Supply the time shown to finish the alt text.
12:52
